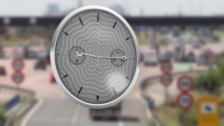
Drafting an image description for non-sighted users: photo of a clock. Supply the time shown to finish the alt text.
9:15
